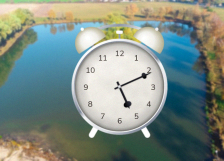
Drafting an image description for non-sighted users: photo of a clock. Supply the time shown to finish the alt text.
5:11
